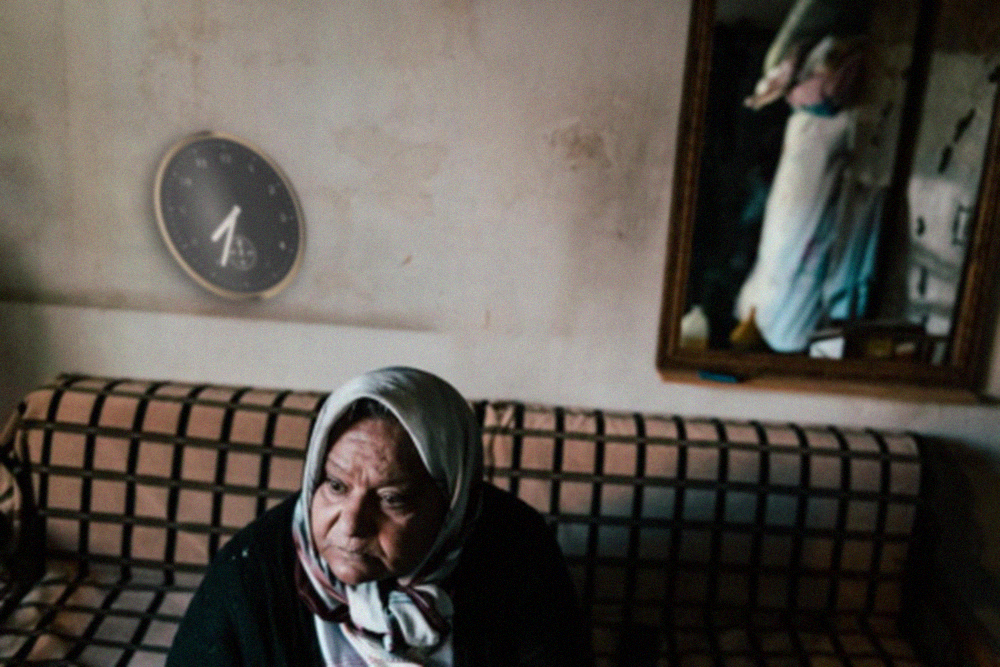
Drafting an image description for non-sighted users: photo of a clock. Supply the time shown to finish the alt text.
7:34
